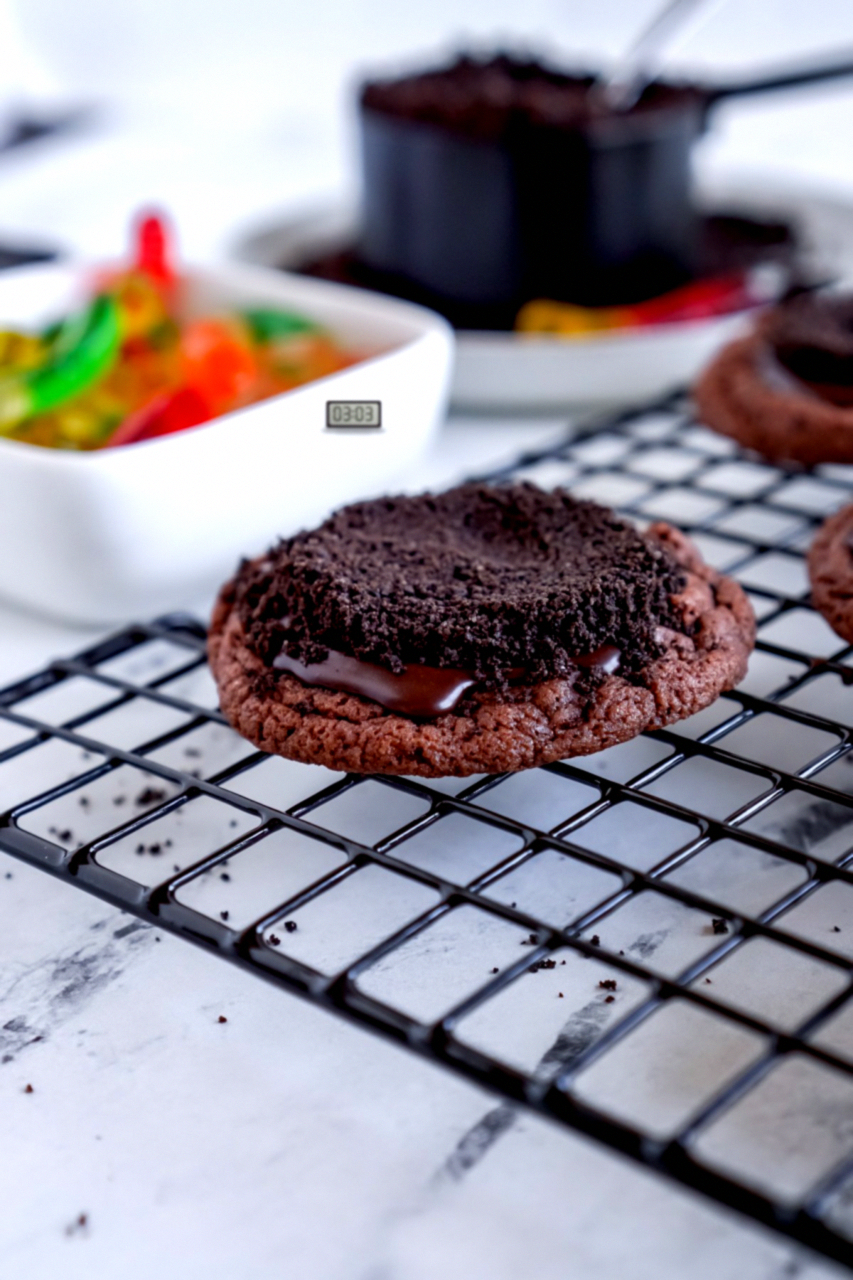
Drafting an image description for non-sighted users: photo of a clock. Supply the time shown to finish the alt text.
3:03
